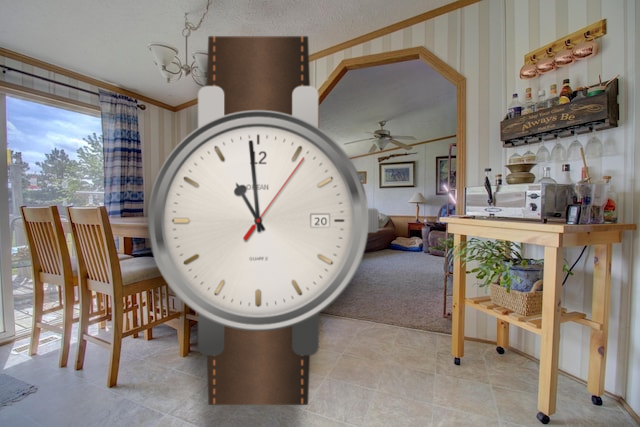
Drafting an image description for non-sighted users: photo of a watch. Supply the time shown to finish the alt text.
10:59:06
